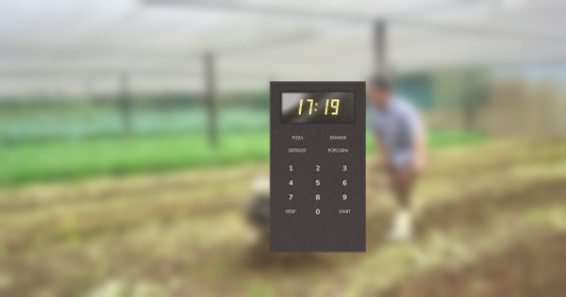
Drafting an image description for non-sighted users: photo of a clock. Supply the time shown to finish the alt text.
17:19
